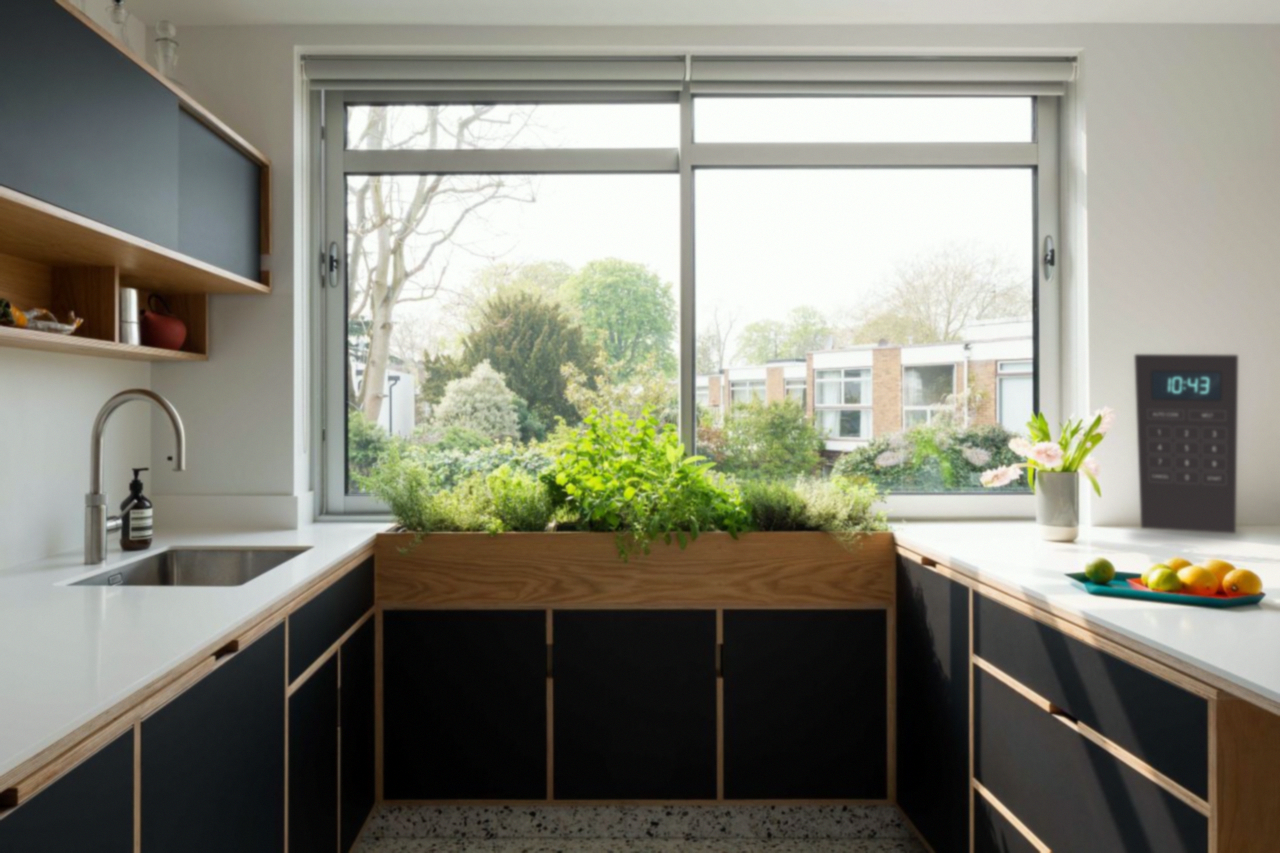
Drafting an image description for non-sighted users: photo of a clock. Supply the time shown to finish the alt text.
10:43
